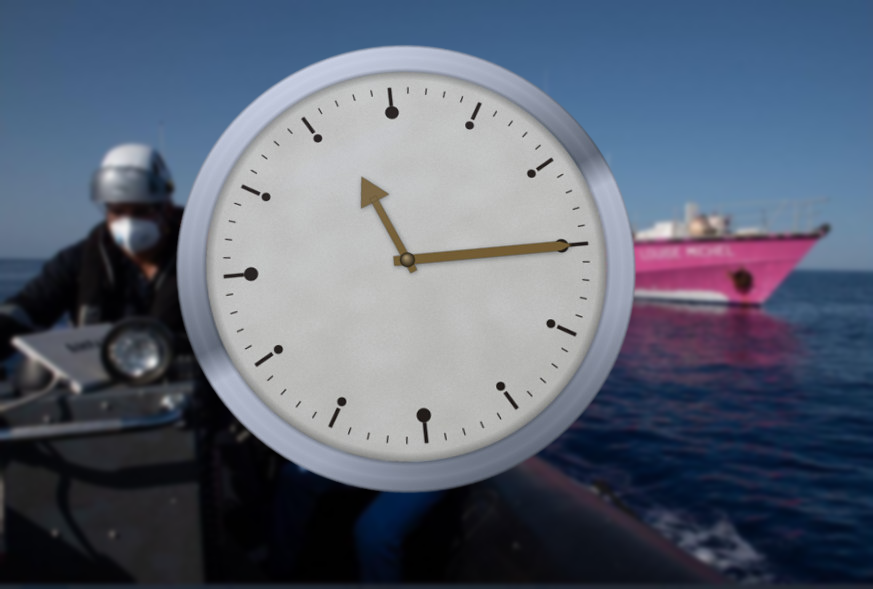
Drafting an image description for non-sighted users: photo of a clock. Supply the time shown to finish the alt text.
11:15
